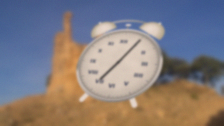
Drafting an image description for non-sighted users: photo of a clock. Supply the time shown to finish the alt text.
7:05
